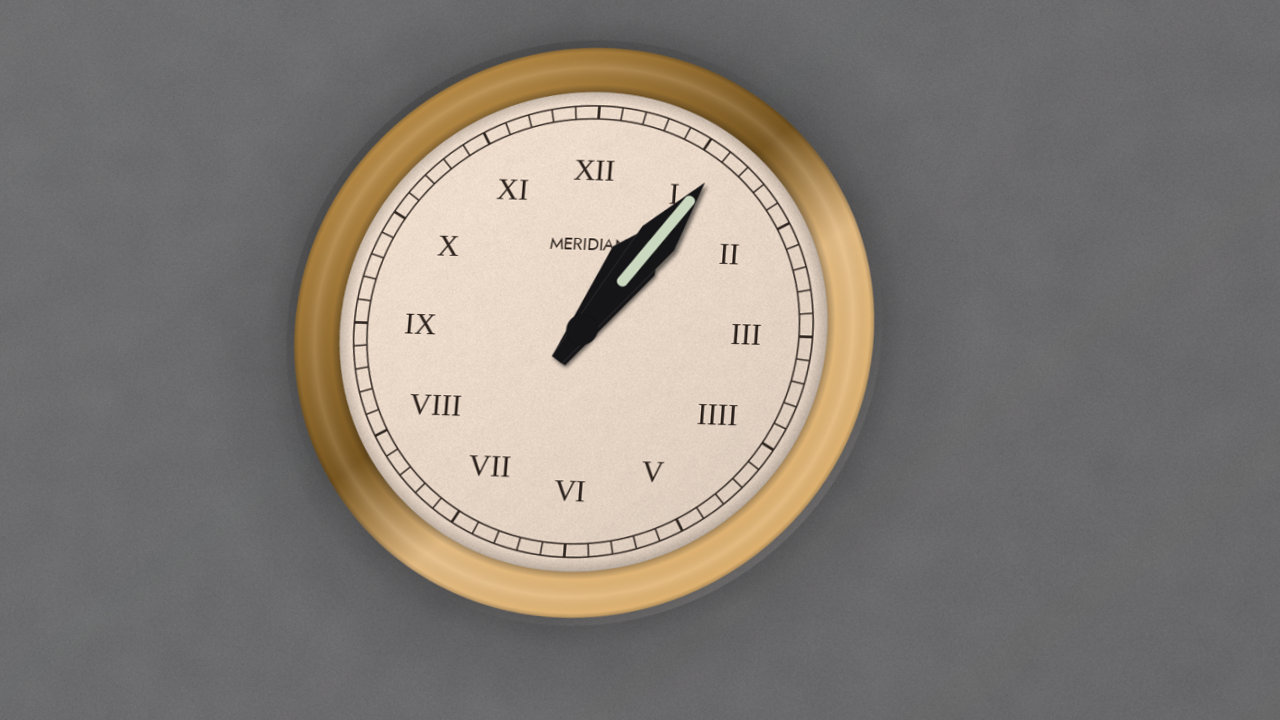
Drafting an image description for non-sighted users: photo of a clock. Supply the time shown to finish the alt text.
1:06
